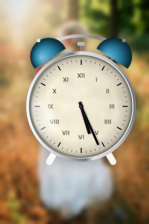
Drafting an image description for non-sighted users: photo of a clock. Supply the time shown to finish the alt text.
5:26
